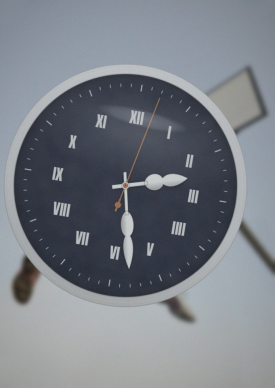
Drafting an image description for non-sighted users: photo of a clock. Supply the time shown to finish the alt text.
2:28:02
